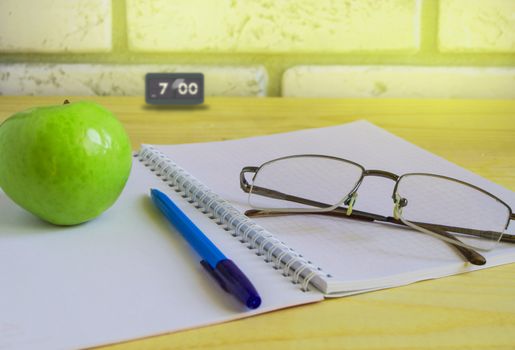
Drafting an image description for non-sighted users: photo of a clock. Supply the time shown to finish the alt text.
7:00
